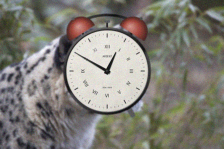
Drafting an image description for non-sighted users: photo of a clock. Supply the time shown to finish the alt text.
12:50
